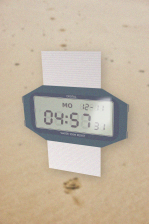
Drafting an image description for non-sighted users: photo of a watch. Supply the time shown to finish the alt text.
4:57:31
